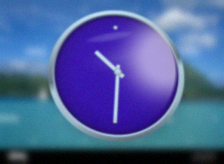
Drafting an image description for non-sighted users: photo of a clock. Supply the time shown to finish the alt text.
10:31
